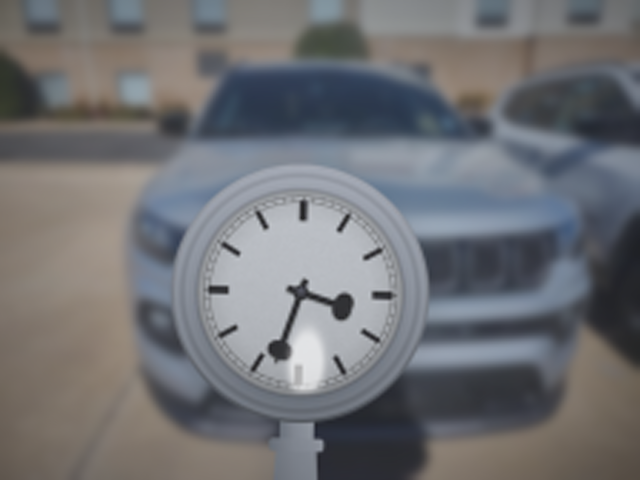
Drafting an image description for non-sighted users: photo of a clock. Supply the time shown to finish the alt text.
3:33
